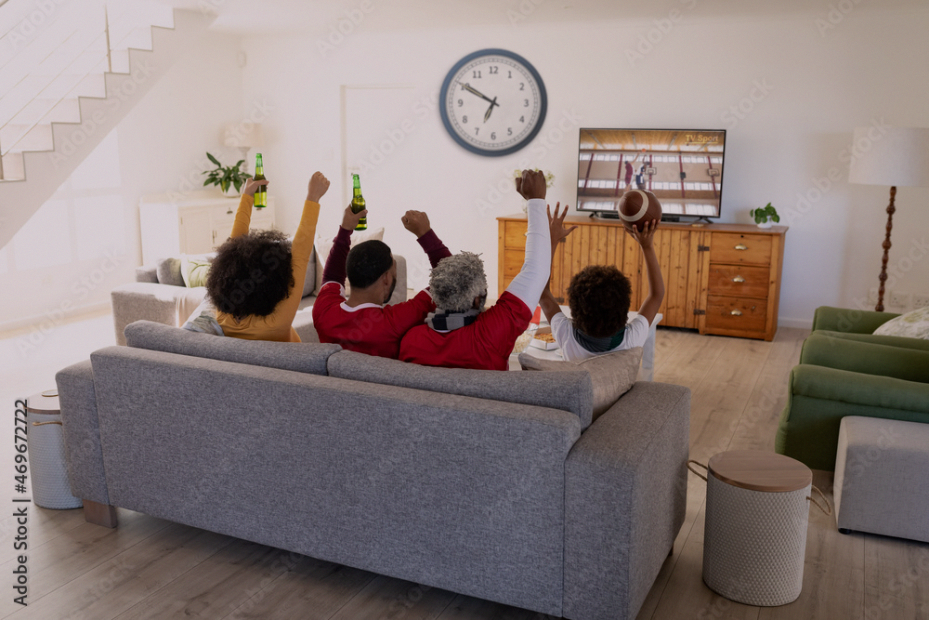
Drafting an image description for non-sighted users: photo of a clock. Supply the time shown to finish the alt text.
6:50
